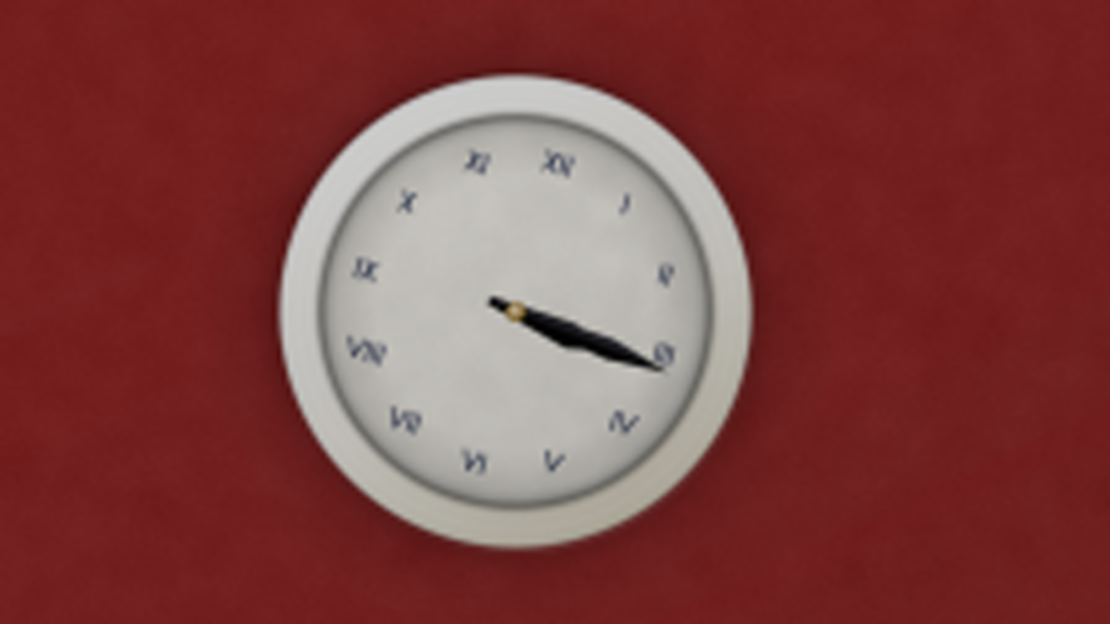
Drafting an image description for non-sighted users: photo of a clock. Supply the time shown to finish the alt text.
3:16
